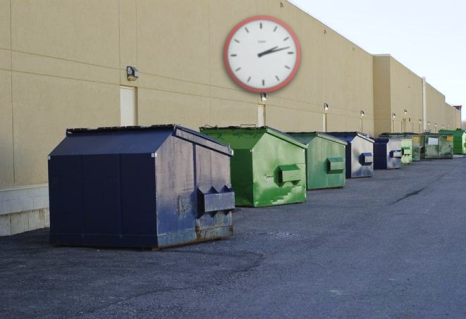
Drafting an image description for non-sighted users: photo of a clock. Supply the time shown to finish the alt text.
2:13
